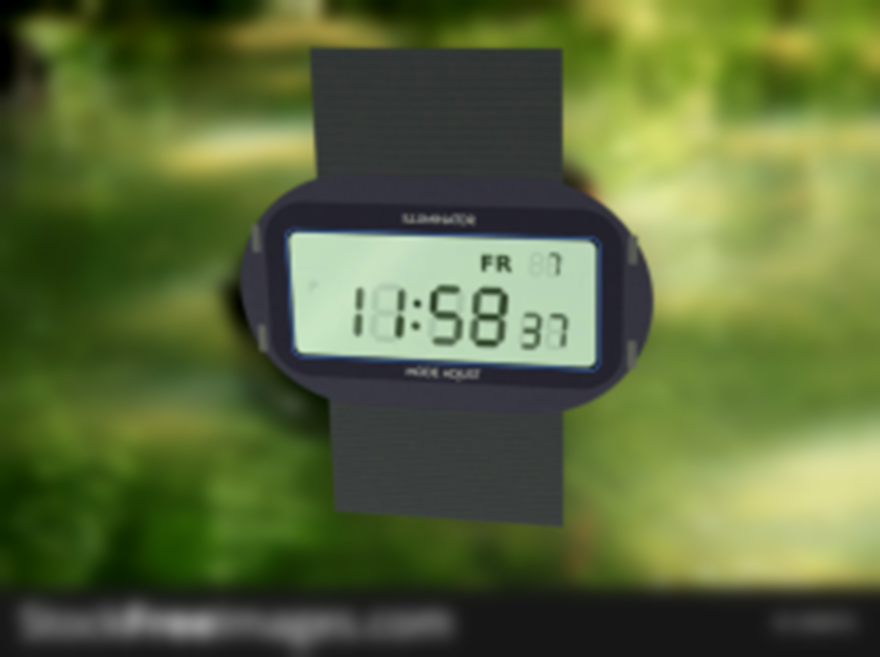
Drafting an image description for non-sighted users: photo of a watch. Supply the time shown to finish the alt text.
11:58:37
